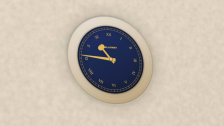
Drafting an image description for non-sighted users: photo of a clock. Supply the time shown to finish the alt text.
10:46
